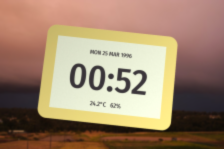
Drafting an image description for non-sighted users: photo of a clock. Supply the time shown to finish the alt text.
0:52
